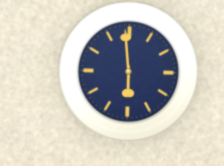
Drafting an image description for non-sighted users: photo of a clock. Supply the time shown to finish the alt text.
5:59
